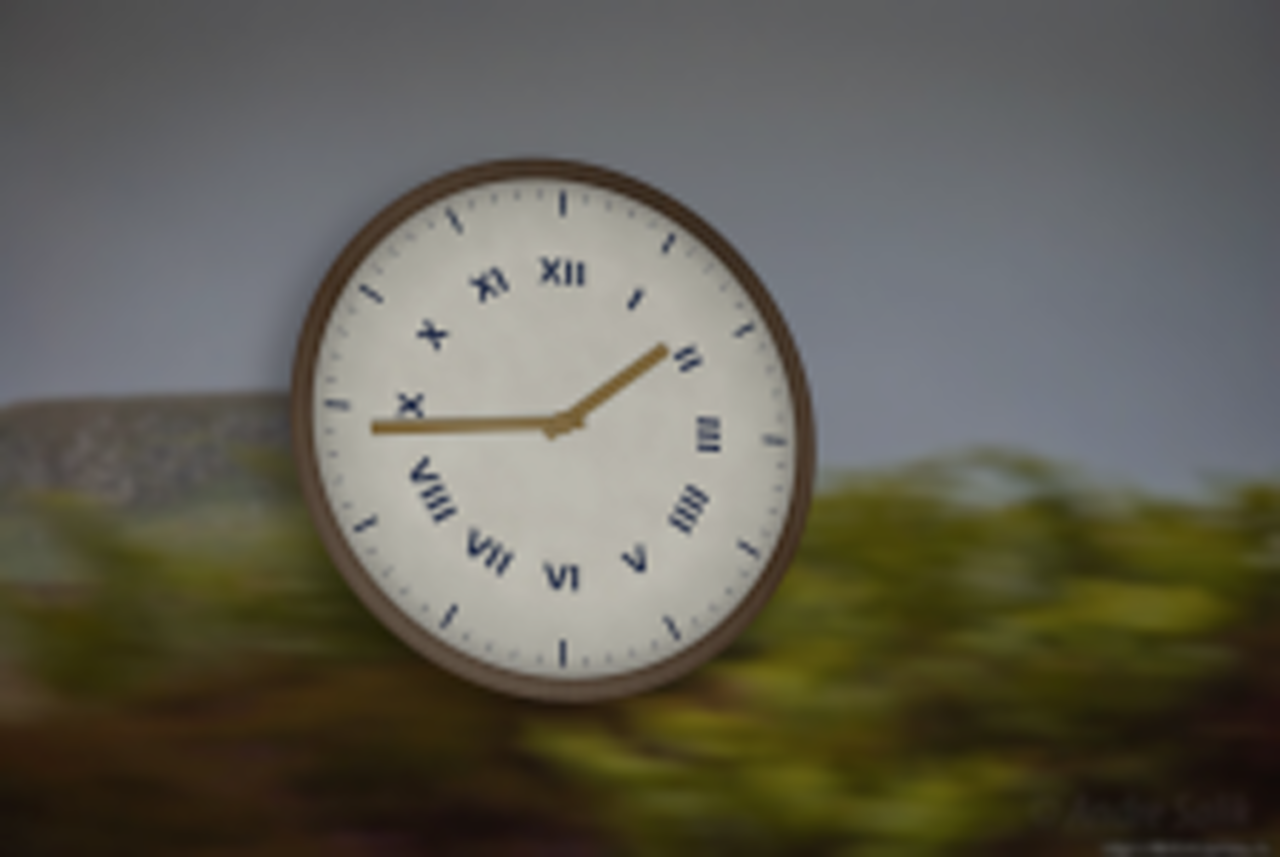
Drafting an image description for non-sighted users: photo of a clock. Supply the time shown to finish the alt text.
1:44
